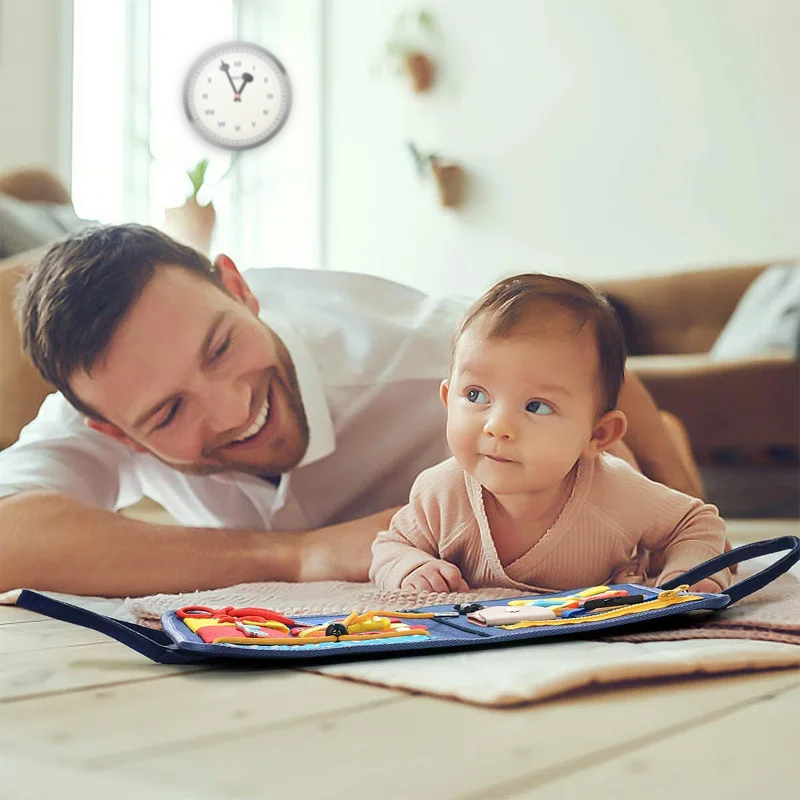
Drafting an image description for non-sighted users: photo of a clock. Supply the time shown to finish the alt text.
12:56
